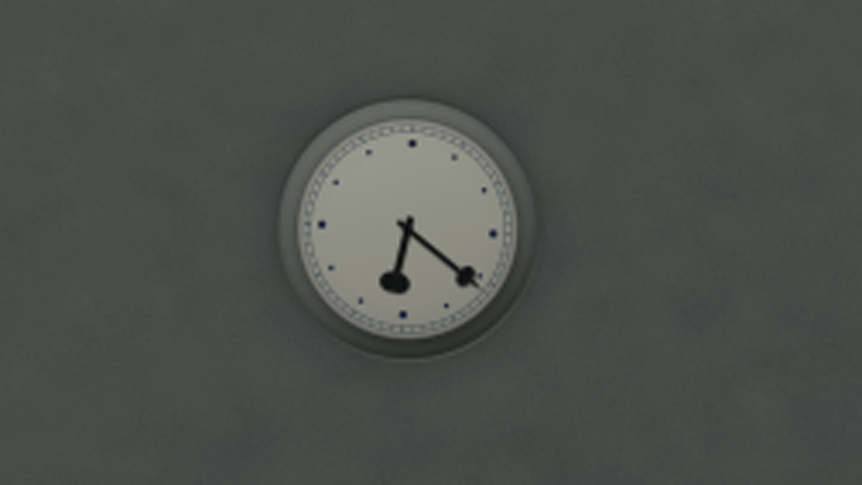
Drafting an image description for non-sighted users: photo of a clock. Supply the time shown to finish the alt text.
6:21
